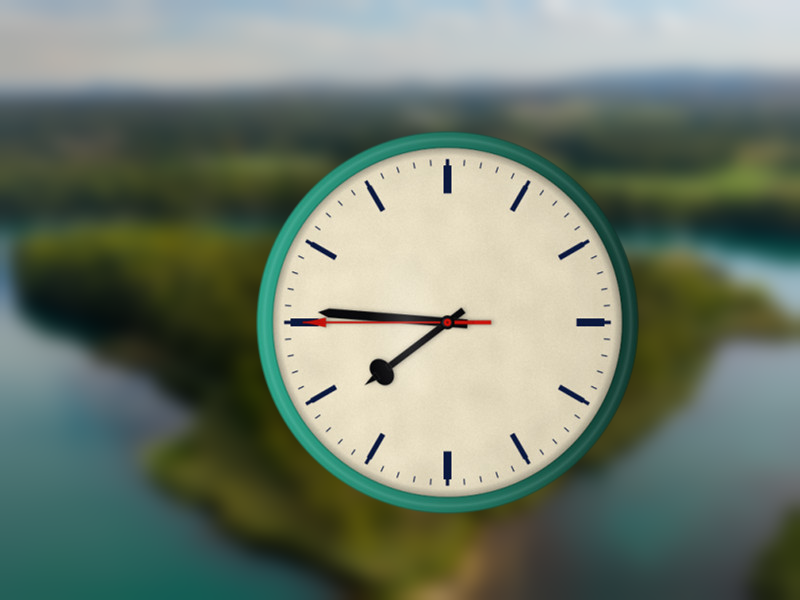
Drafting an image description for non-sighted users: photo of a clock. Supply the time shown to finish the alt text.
7:45:45
